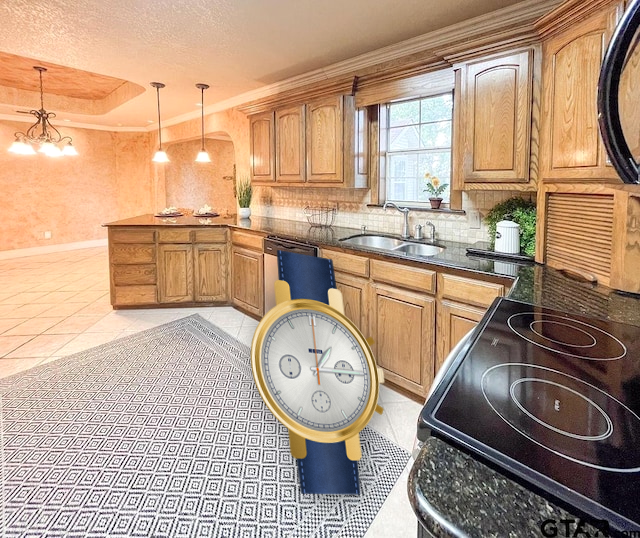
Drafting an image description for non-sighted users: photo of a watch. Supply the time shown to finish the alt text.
1:15
